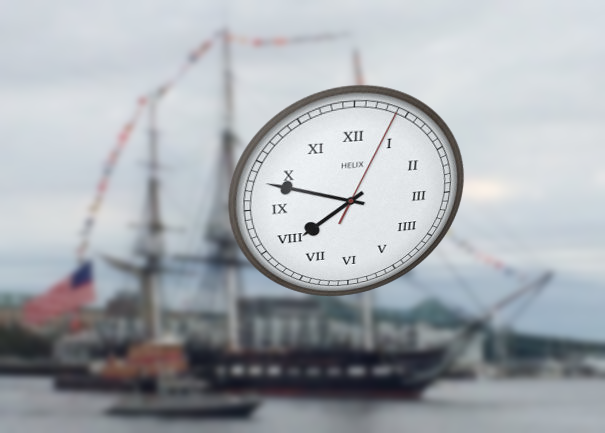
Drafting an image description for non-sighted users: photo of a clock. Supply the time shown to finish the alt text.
7:48:04
